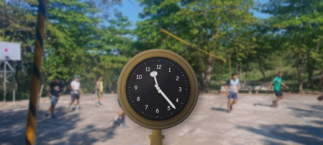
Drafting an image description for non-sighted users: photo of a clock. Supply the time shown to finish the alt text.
11:23
